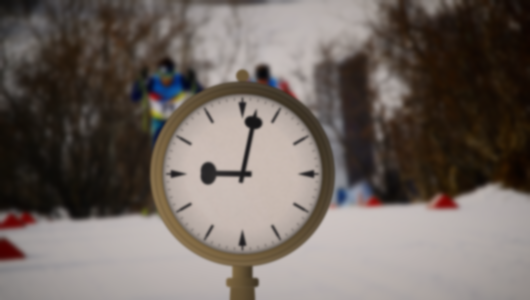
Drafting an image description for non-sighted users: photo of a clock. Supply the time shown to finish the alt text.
9:02
